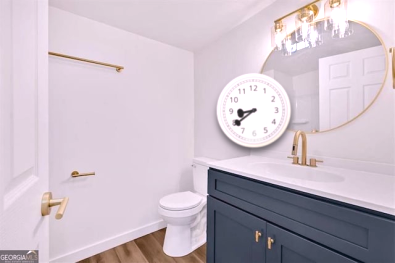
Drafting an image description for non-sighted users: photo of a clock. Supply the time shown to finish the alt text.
8:39
